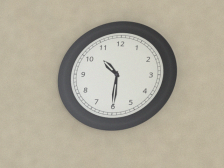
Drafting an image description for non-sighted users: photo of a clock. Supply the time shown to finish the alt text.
10:30
